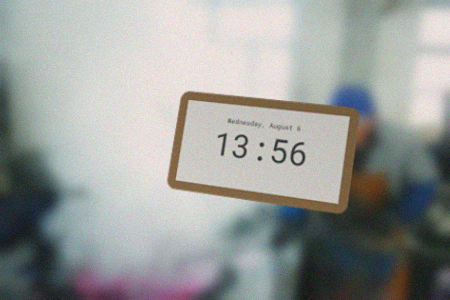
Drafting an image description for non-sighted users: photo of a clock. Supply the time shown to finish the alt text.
13:56
